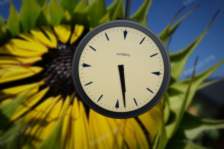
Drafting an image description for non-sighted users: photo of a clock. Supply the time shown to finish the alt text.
5:28
